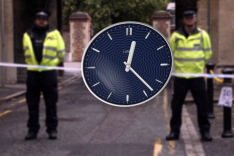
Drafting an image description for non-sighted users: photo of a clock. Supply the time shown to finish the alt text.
12:23
